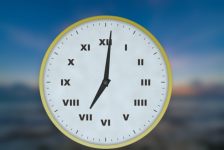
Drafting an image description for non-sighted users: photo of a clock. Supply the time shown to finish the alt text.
7:01
